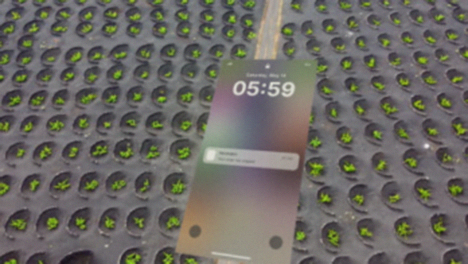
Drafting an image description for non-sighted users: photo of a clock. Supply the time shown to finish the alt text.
5:59
